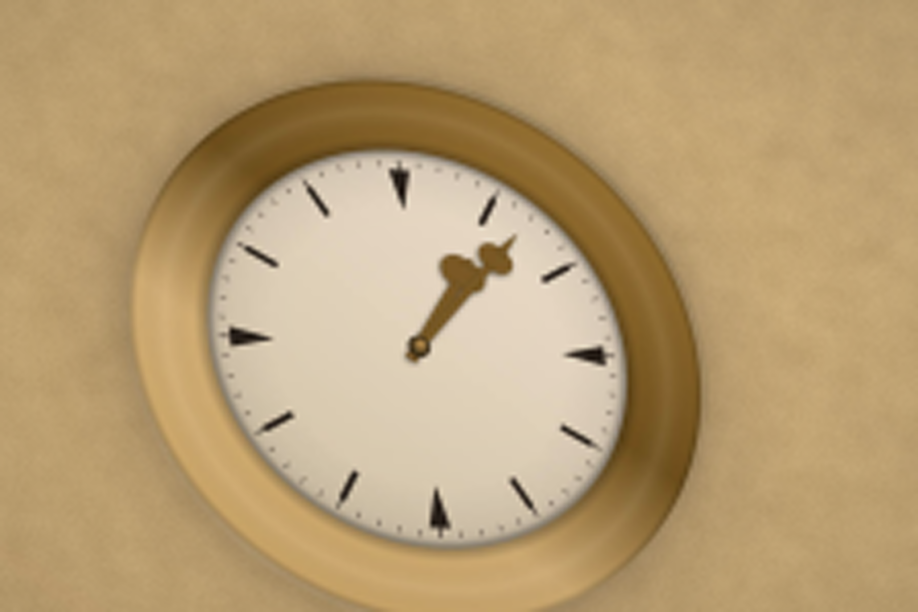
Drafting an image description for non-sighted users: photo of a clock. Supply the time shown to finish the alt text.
1:07
